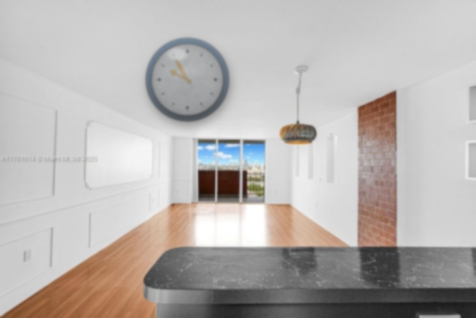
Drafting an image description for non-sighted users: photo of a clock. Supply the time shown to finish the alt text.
9:55
